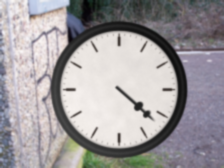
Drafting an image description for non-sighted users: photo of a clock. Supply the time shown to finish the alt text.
4:22
